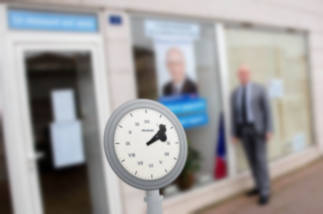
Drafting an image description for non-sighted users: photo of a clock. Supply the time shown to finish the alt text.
2:08
